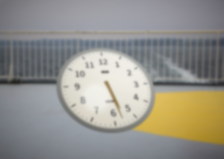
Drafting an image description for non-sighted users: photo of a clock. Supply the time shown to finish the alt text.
5:28
